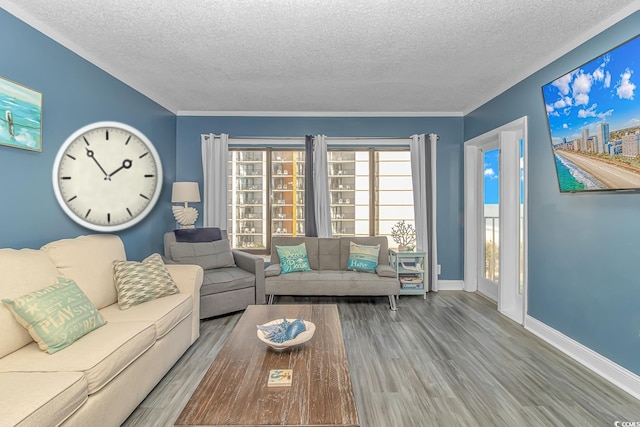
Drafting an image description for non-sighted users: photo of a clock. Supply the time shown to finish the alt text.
1:54
